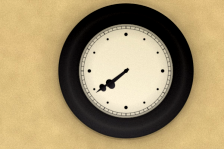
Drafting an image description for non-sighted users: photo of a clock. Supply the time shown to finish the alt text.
7:39
